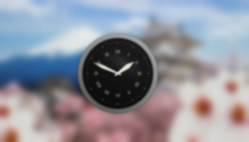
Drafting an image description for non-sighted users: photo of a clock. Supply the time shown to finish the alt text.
1:49
